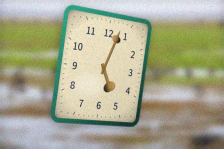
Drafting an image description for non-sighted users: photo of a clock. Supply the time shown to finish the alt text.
5:03
